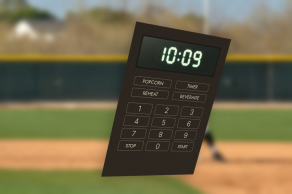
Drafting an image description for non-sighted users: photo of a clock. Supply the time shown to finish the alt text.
10:09
